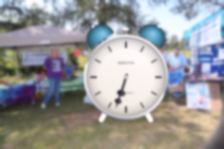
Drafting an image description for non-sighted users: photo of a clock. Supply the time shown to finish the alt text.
6:33
